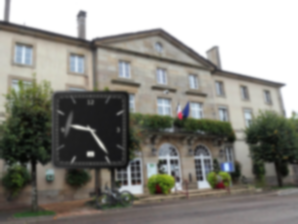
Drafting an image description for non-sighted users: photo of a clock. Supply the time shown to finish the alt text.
9:24
